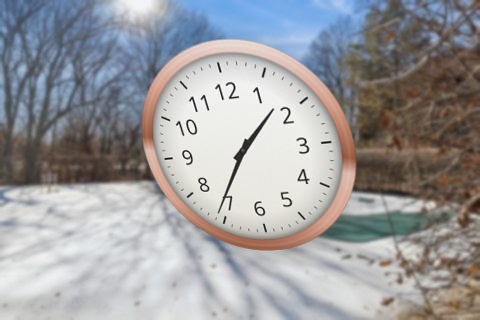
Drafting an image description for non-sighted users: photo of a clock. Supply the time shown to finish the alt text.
1:36
